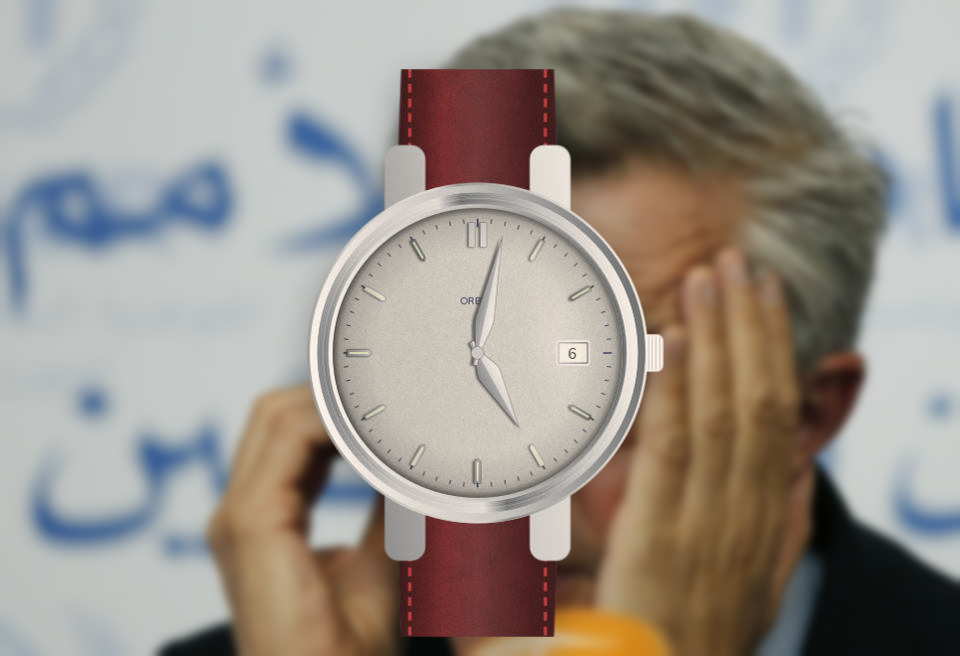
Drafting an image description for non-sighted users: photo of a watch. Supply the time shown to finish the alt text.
5:02
